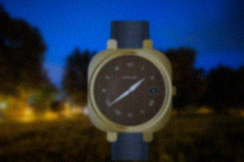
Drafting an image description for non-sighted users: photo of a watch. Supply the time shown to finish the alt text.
1:39
